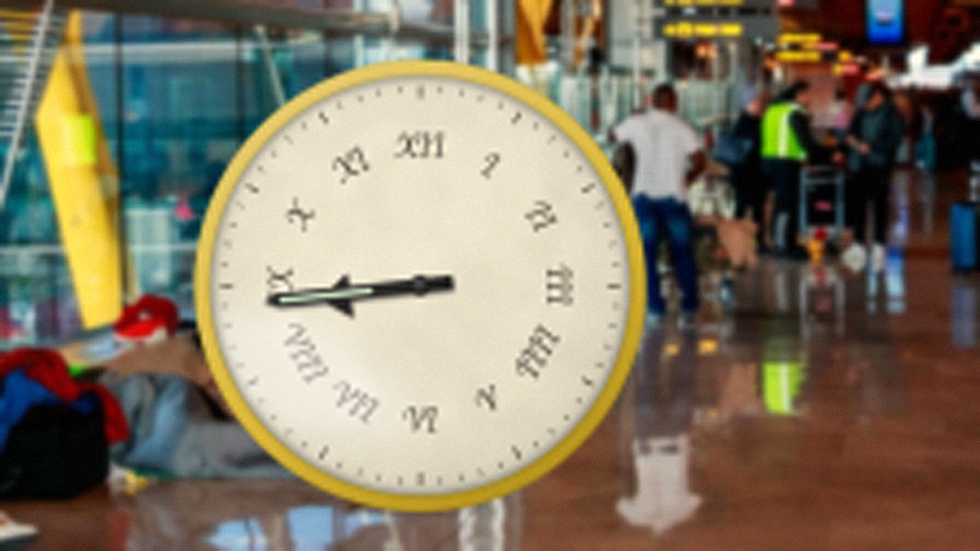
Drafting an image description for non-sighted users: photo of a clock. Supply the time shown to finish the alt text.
8:44
